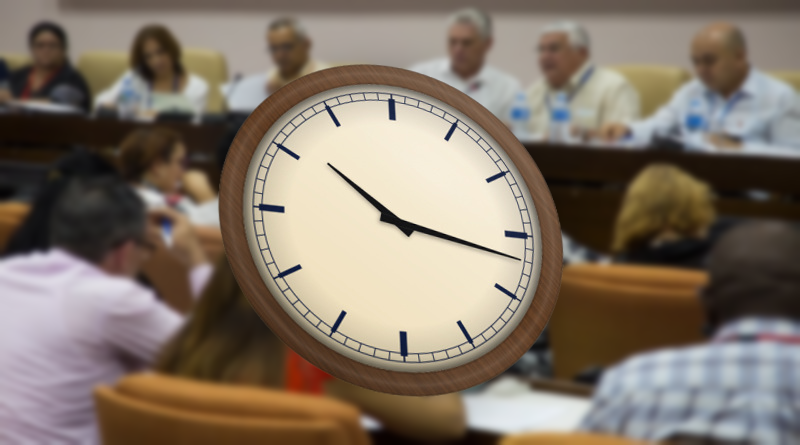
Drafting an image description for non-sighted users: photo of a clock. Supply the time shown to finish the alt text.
10:17
